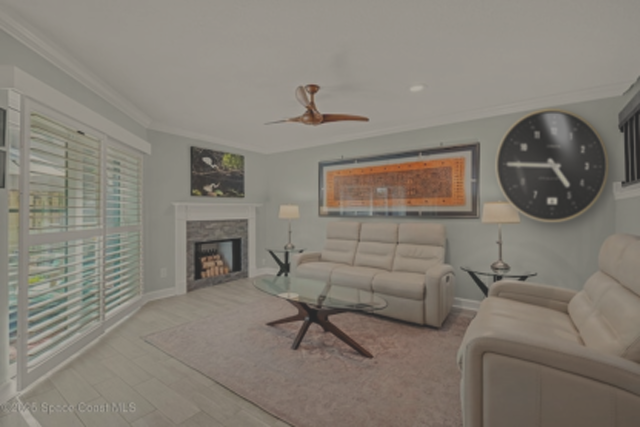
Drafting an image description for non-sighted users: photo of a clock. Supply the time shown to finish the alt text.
4:45
